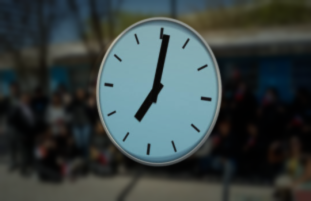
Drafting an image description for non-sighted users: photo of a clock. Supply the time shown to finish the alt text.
7:01
